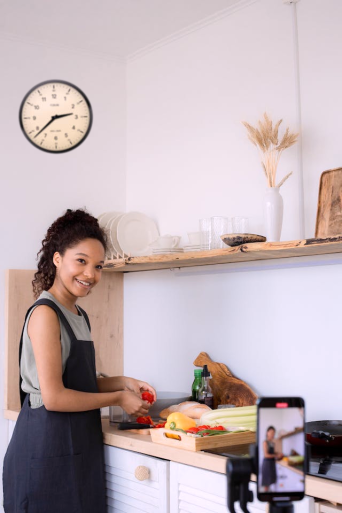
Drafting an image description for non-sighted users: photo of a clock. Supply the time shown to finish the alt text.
2:38
